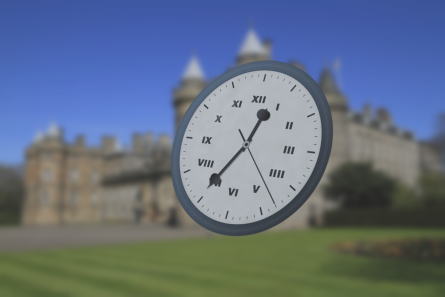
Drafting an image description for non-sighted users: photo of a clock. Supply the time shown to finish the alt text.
12:35:23
